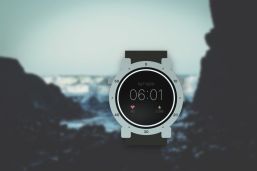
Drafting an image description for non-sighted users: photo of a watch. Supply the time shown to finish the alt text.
6:01
